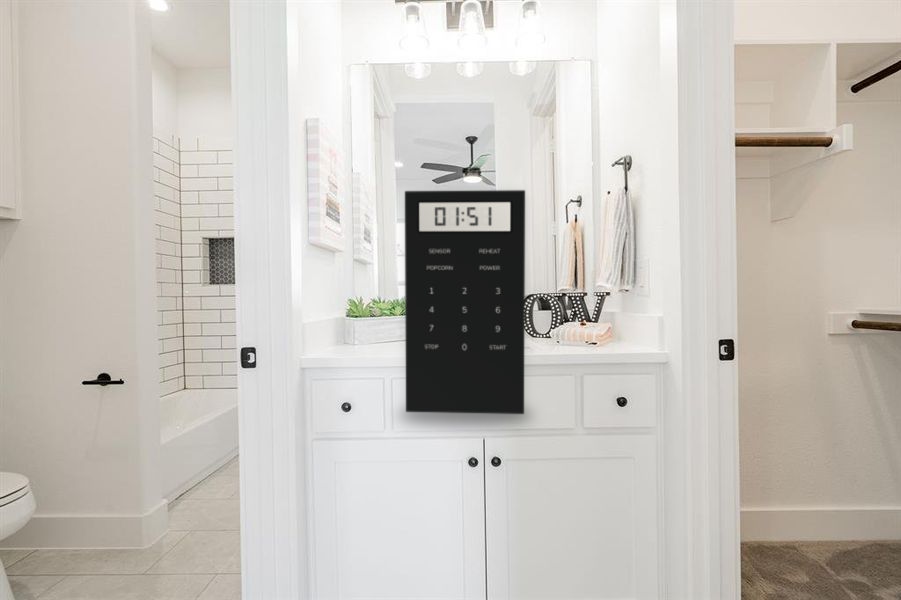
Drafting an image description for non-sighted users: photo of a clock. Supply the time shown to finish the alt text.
1:51
